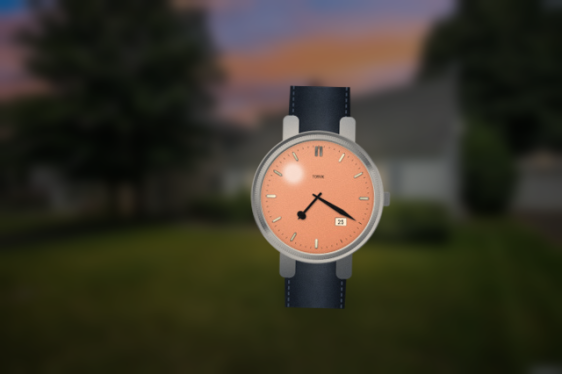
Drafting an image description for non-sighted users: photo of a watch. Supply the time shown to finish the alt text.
7:20
